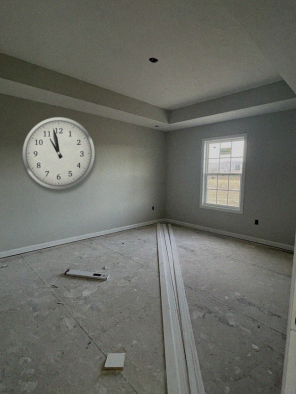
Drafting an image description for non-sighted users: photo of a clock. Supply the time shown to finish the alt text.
10:58
